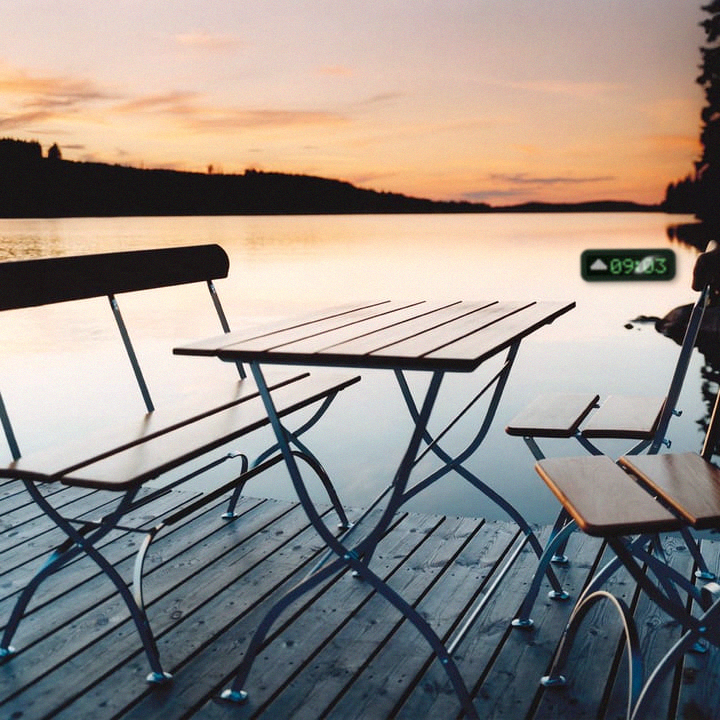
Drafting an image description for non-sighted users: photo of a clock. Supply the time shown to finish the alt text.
9:03
